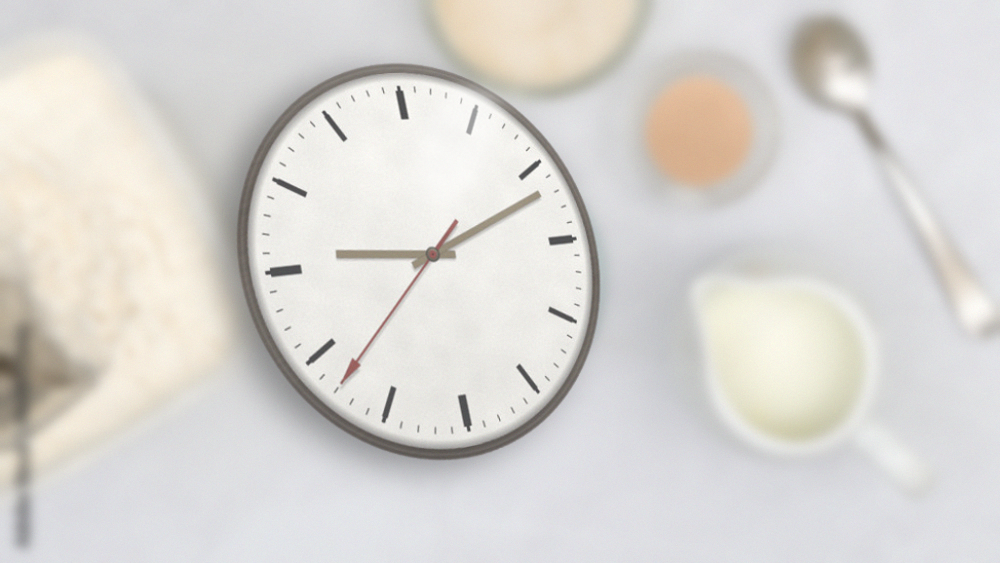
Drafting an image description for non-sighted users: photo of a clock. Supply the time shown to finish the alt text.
9:11:38
